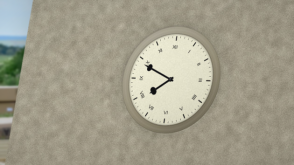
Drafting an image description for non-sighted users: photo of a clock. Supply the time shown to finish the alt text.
7:49
